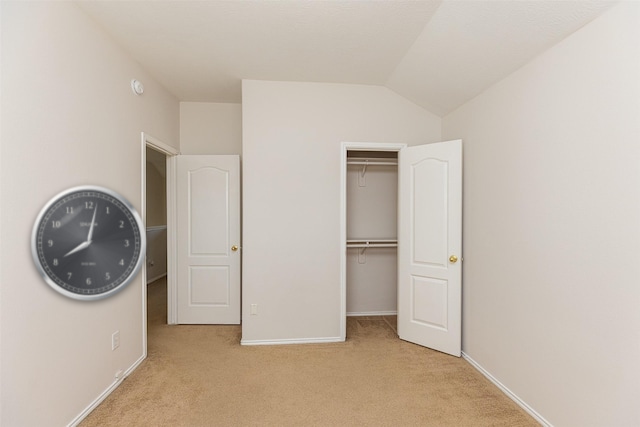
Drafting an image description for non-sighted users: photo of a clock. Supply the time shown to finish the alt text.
8:02
